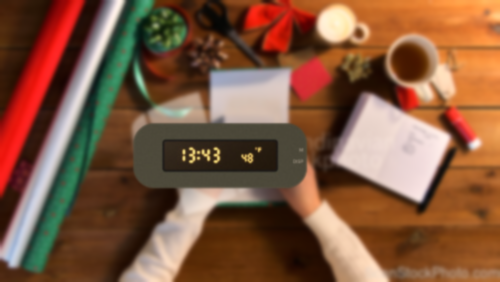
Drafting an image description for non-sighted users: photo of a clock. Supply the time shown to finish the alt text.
13:43
